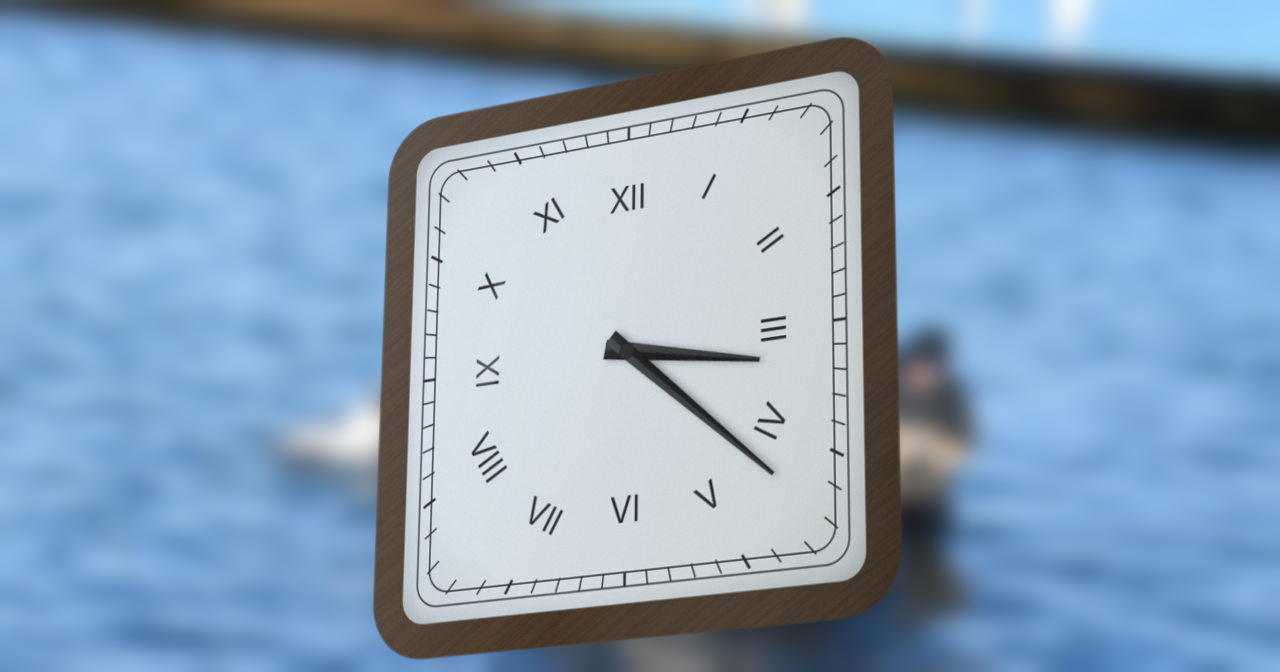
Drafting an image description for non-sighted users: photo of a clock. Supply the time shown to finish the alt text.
3:22
